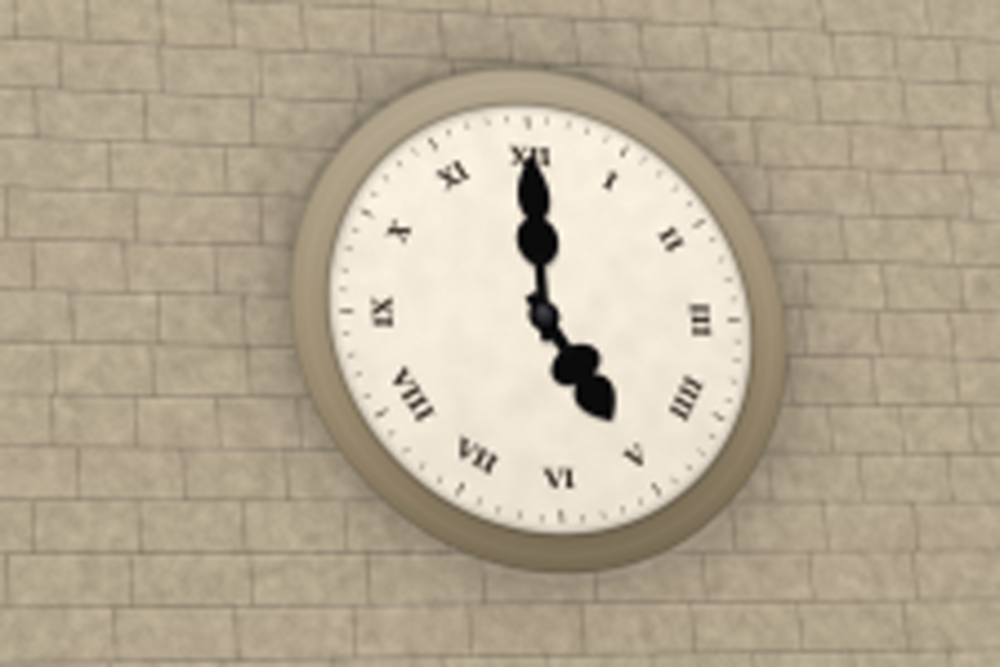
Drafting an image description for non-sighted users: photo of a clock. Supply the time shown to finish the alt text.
5:00
